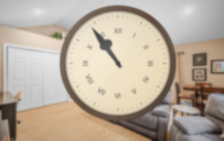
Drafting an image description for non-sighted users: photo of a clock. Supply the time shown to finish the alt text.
10:54
